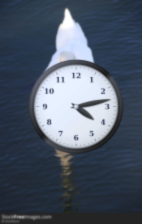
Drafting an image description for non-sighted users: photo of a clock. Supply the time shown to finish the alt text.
4:13
